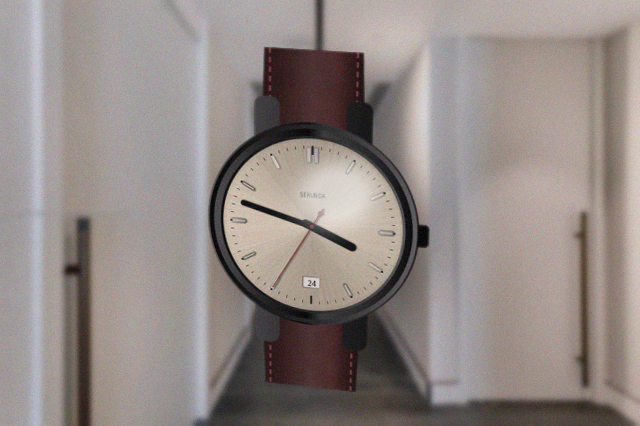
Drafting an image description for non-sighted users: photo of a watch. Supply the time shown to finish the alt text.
3:47:35
